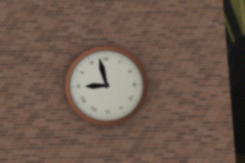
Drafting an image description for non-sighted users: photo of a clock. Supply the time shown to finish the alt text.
8:58
